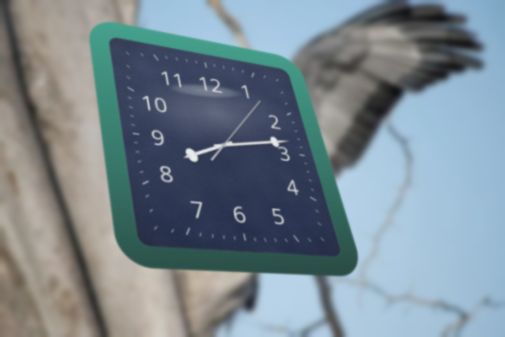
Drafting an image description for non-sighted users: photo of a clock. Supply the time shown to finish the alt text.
8:13:07
